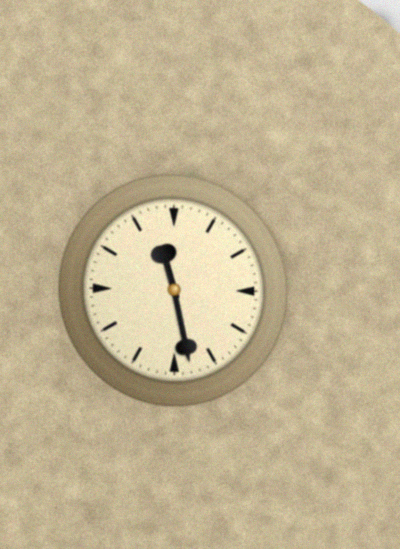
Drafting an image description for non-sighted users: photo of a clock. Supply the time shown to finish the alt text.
11:28
